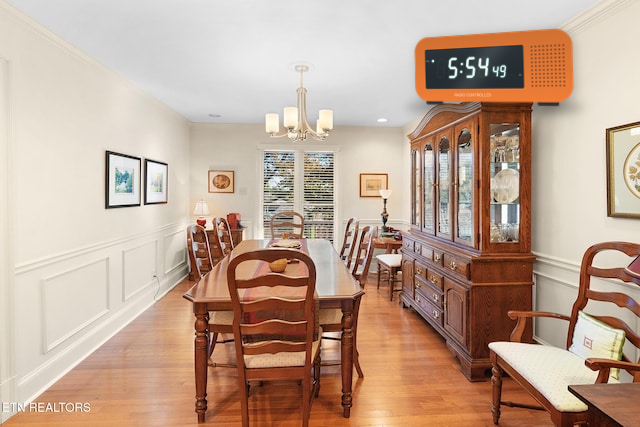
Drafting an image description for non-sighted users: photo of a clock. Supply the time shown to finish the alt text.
5:54:49
